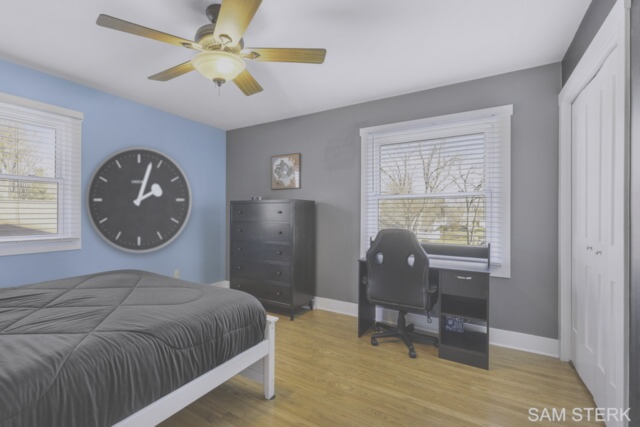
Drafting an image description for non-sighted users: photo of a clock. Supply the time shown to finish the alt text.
2:03
